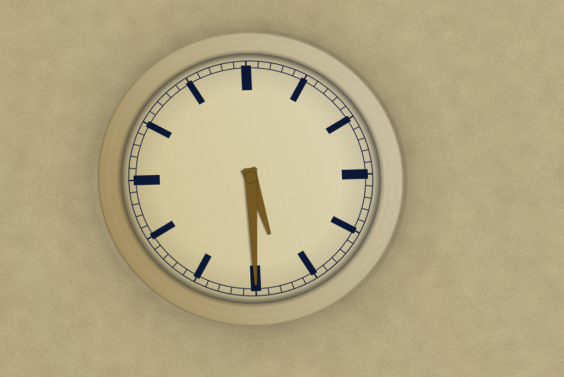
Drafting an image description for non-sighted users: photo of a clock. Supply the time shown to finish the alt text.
5:30
